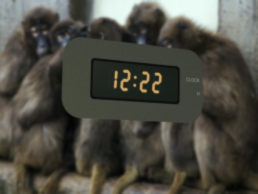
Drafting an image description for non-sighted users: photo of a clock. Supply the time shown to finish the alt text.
12:22
